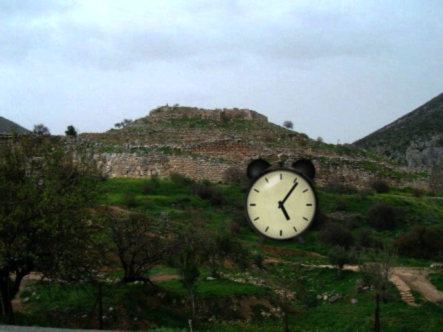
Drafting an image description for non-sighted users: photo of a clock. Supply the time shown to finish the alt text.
5:06
